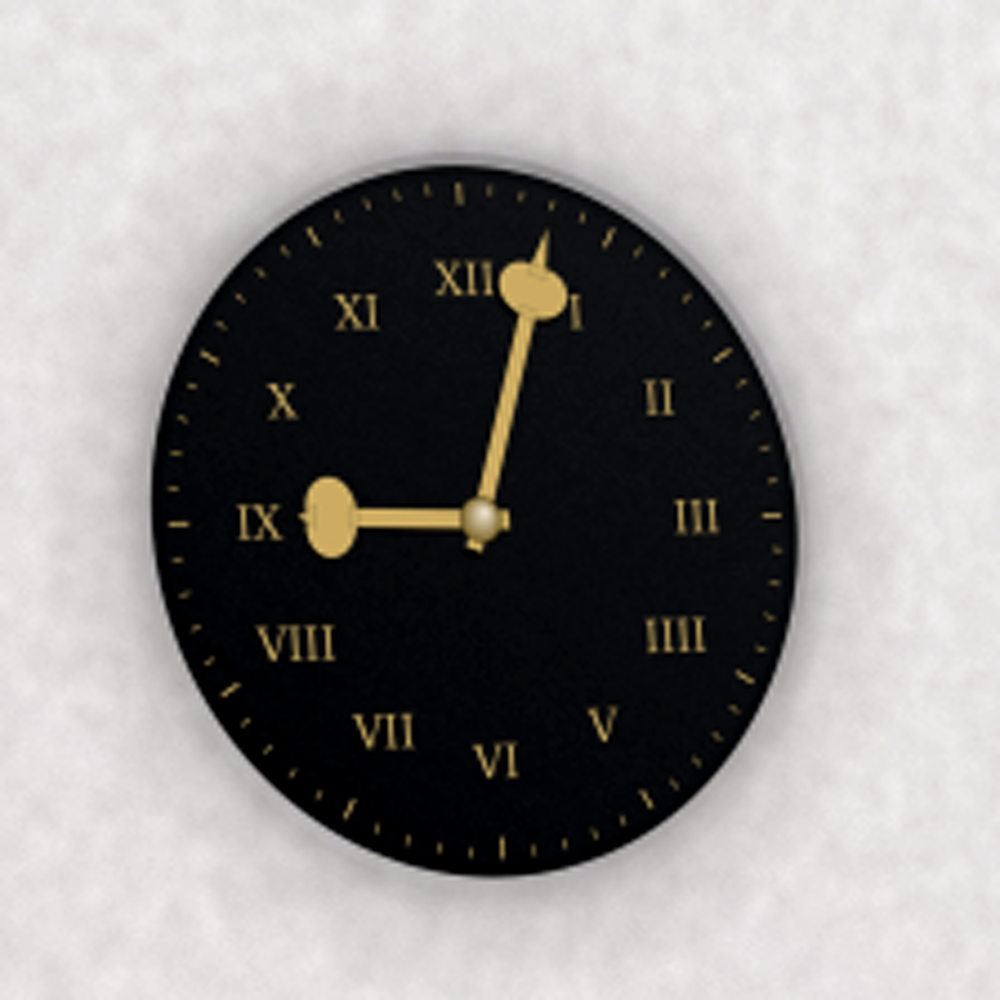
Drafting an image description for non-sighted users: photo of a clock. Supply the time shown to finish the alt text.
9:03
